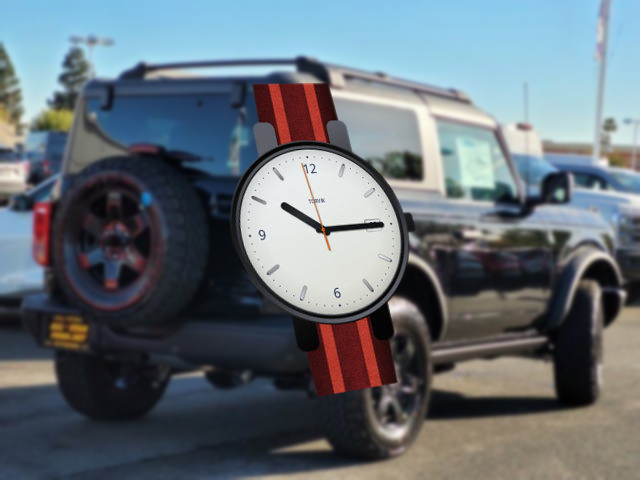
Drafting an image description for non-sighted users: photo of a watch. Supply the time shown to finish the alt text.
10:14:59
